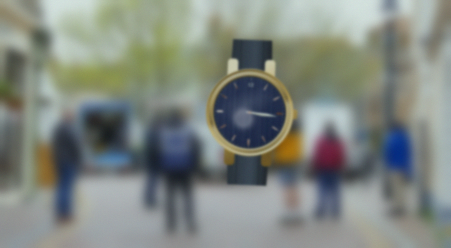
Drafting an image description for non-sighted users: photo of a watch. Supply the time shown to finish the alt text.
3:16
